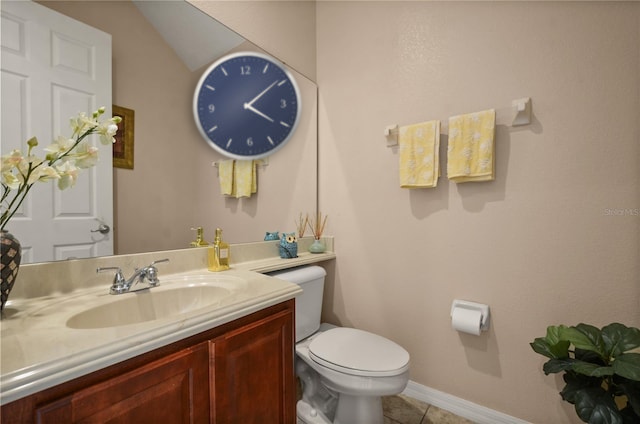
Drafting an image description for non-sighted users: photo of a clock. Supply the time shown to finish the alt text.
4:09
